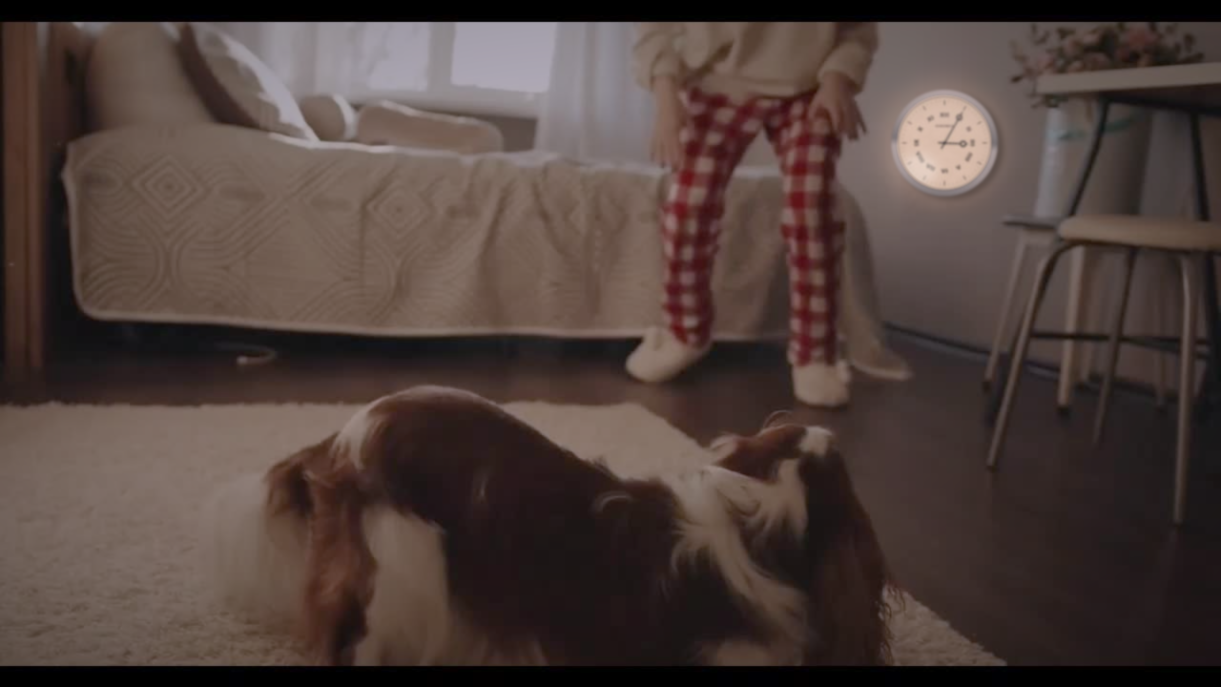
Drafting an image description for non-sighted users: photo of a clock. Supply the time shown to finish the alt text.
3:05
